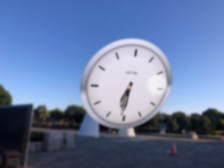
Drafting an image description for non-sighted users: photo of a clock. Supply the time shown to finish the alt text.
6:31
